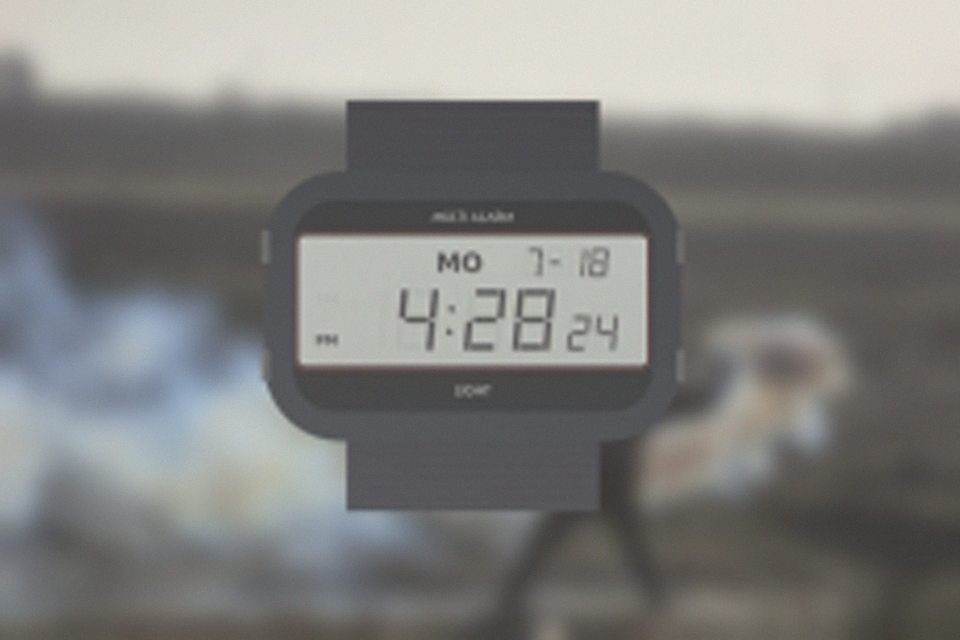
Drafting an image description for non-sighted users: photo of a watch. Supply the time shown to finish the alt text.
4:28:24
